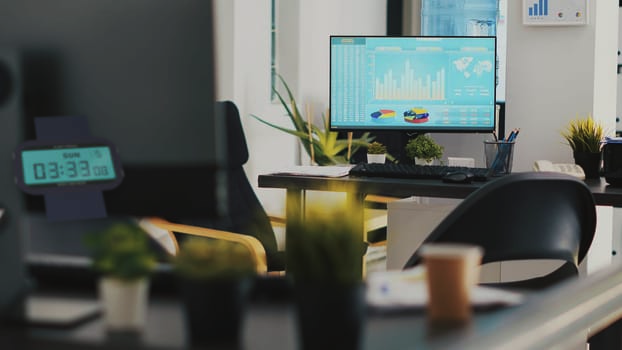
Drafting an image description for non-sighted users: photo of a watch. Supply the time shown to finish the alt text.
3:33
